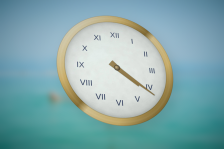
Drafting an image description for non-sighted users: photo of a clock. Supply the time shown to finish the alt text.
4:21
